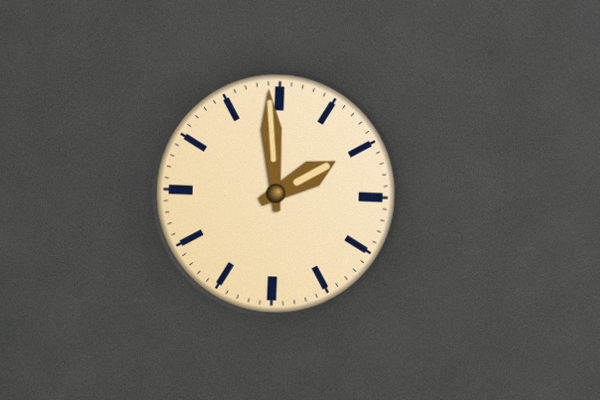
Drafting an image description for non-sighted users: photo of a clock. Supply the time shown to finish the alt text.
1:59
